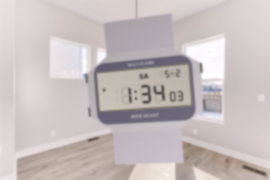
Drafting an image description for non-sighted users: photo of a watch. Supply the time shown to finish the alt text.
1:34
